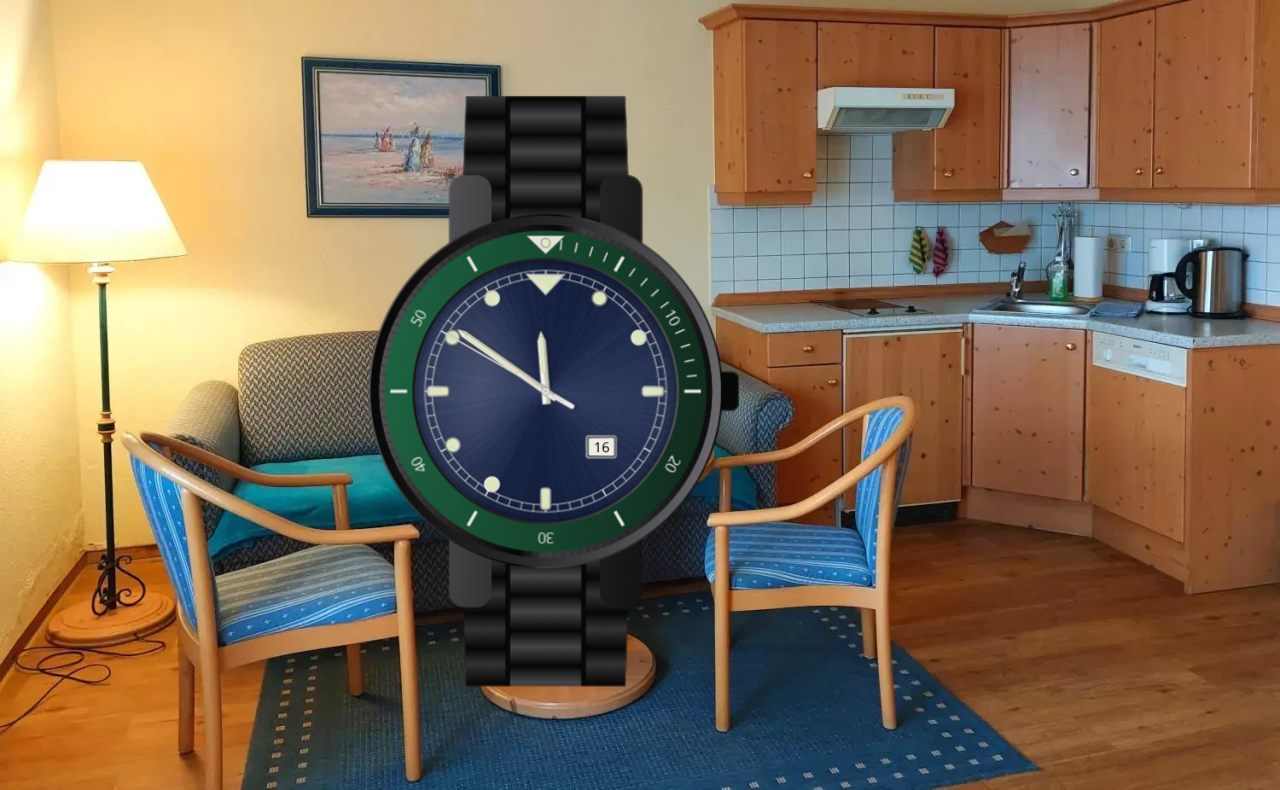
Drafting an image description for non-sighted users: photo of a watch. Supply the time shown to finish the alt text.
11:50:50
